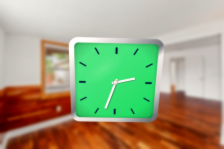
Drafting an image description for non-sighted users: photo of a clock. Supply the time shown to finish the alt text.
2:33
